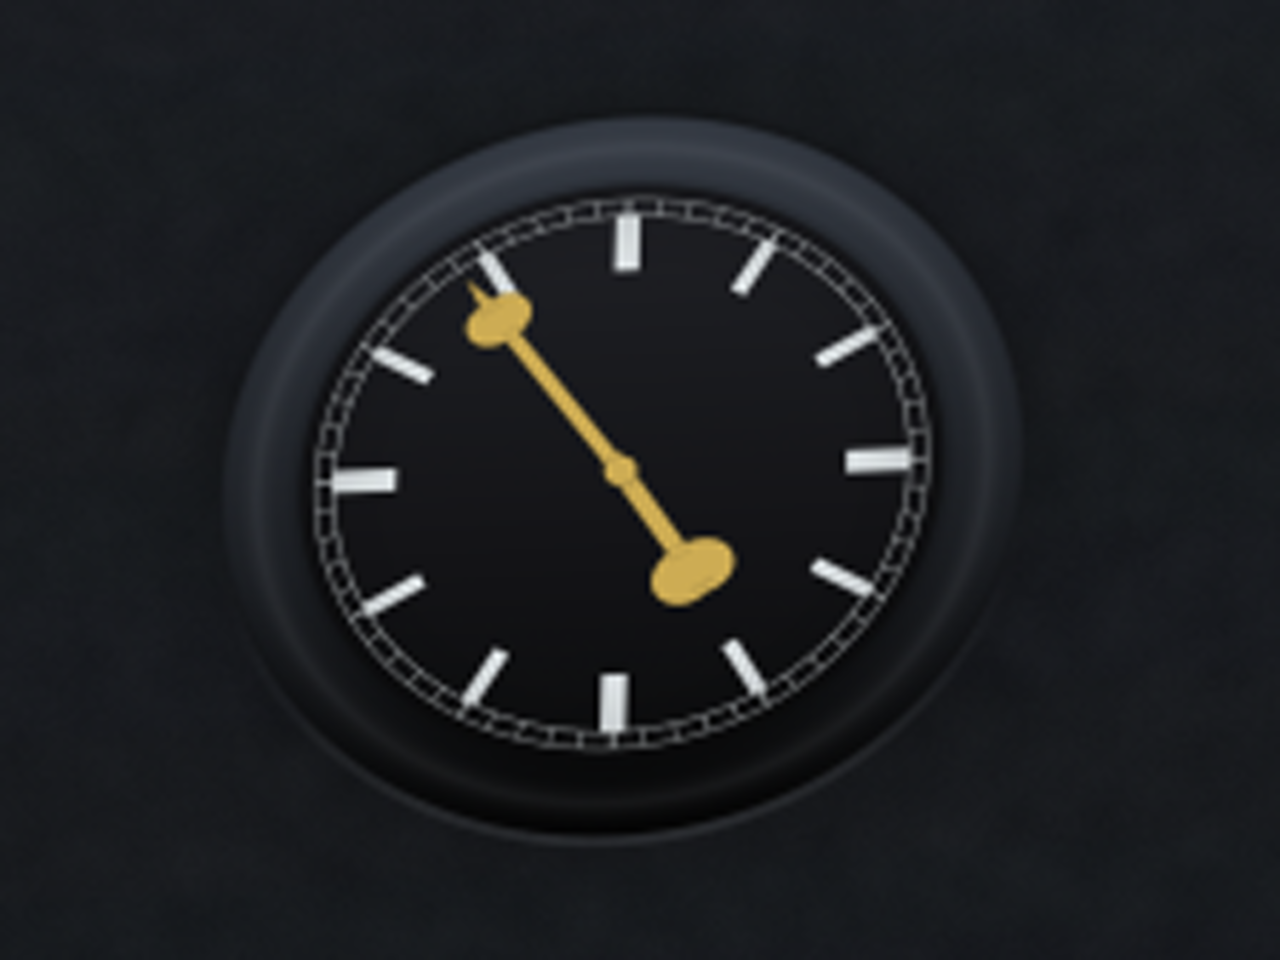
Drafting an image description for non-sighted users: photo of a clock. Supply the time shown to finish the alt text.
4:54
